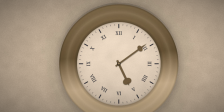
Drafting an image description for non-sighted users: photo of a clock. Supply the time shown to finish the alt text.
5:09
